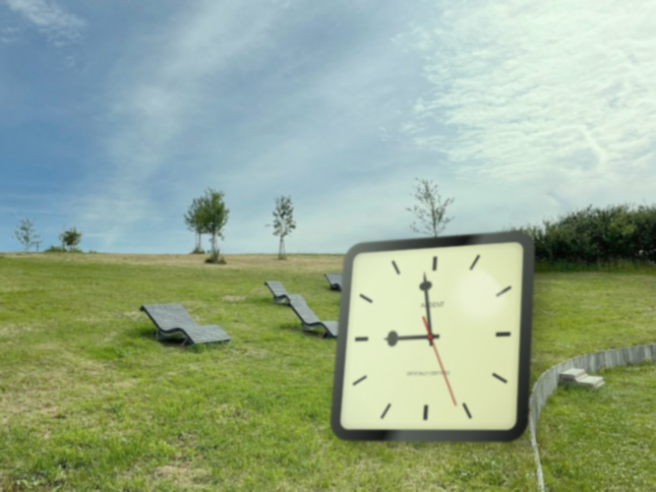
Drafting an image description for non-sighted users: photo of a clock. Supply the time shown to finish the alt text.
8:58:26
